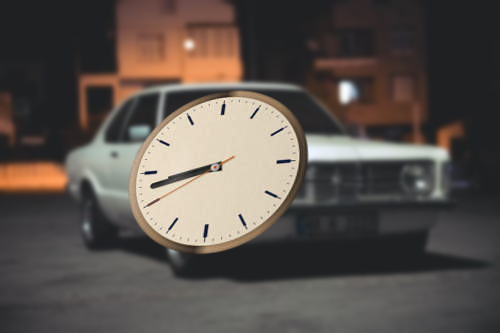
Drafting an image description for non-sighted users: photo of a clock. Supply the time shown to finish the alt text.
8:42:40
